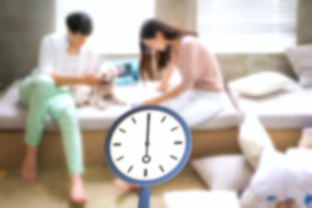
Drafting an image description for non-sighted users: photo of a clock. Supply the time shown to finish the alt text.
6:00
